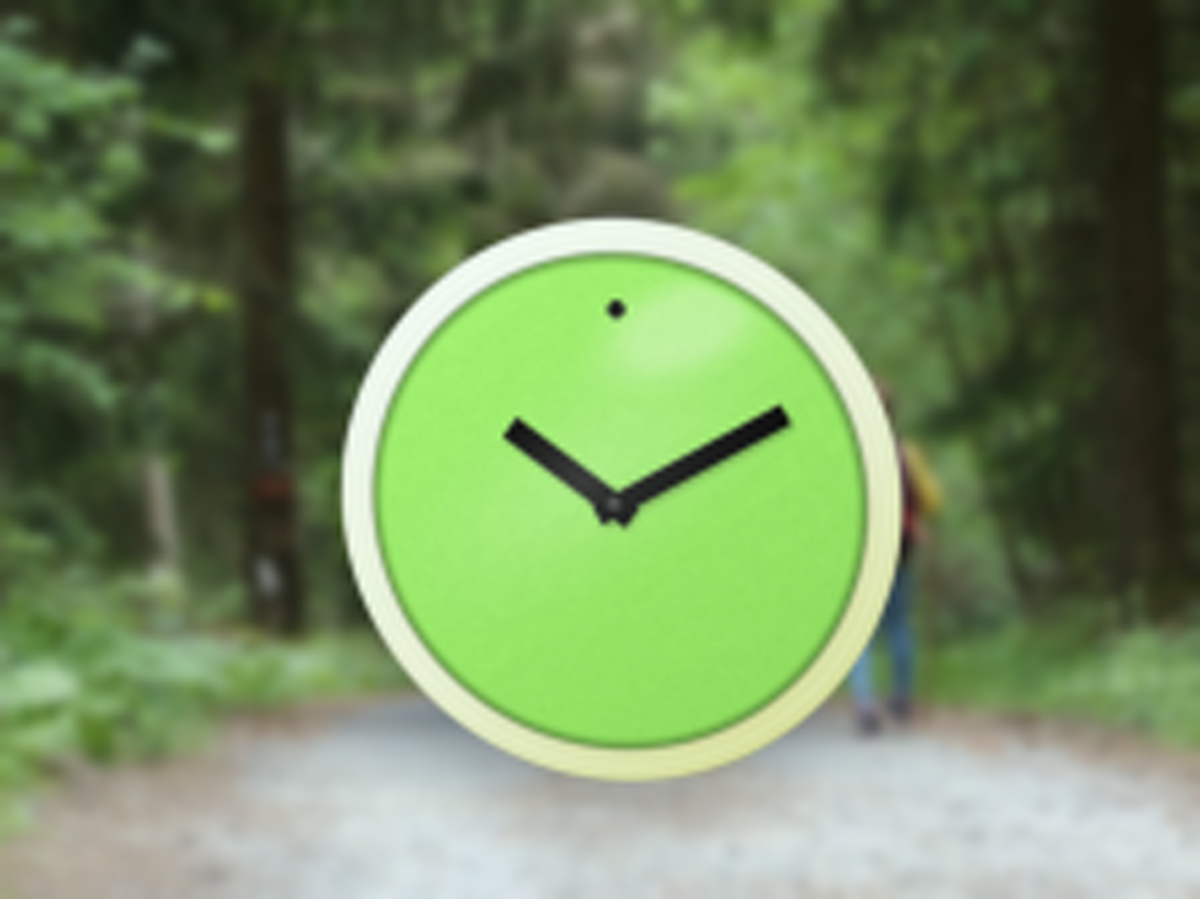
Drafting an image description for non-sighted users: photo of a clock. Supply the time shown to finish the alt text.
10:10
